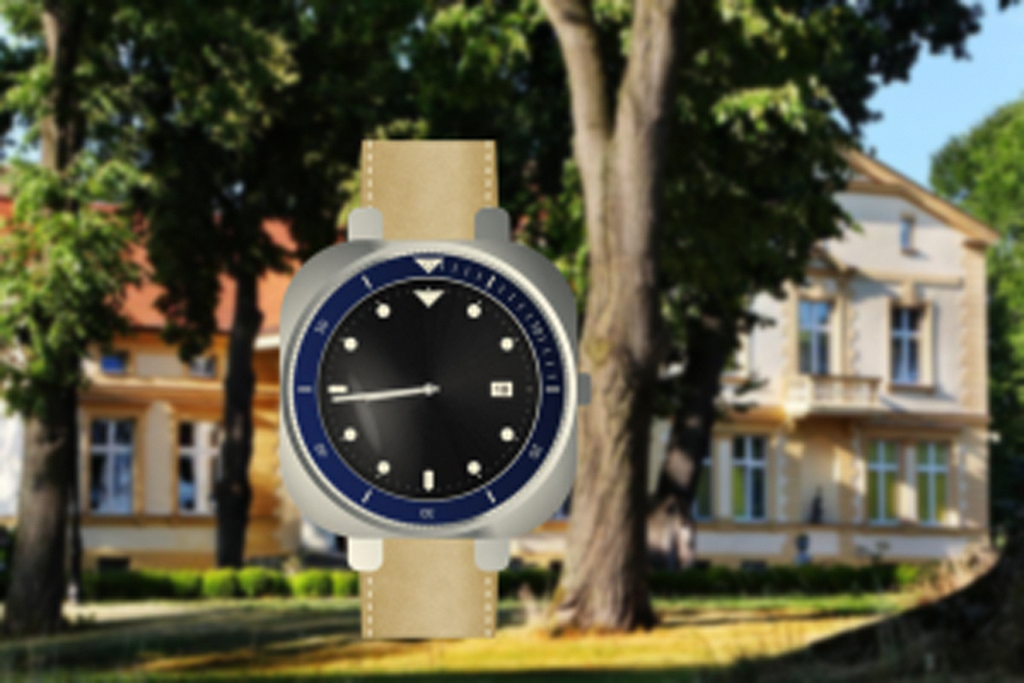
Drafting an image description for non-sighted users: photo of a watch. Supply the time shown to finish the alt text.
8:44
